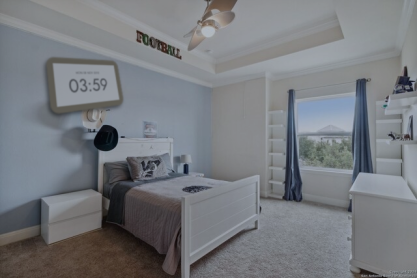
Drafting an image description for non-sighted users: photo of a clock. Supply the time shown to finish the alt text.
3:59
